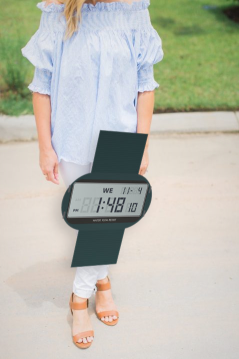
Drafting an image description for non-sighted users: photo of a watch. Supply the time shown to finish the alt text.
1:48:10
